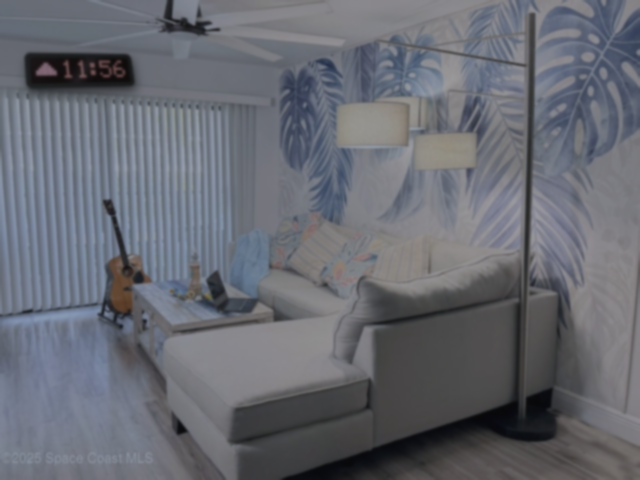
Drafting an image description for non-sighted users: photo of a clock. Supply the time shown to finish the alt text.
11:56
